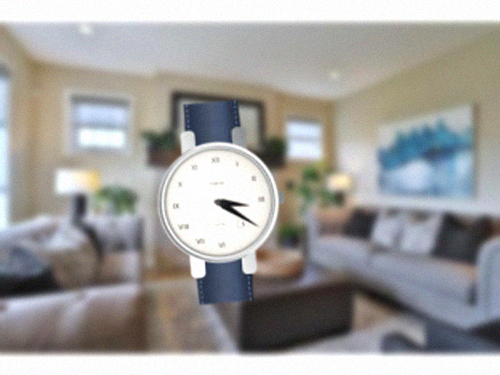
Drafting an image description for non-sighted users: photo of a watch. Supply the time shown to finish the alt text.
3:21
